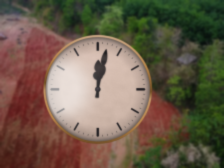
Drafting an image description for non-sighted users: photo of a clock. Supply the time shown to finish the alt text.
12:02
